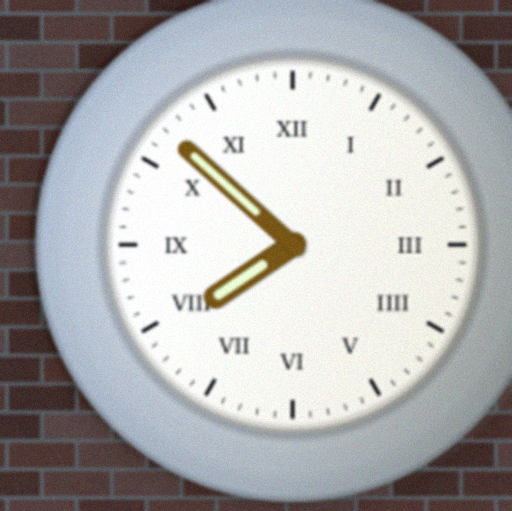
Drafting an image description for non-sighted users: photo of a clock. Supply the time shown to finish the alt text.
7:52
